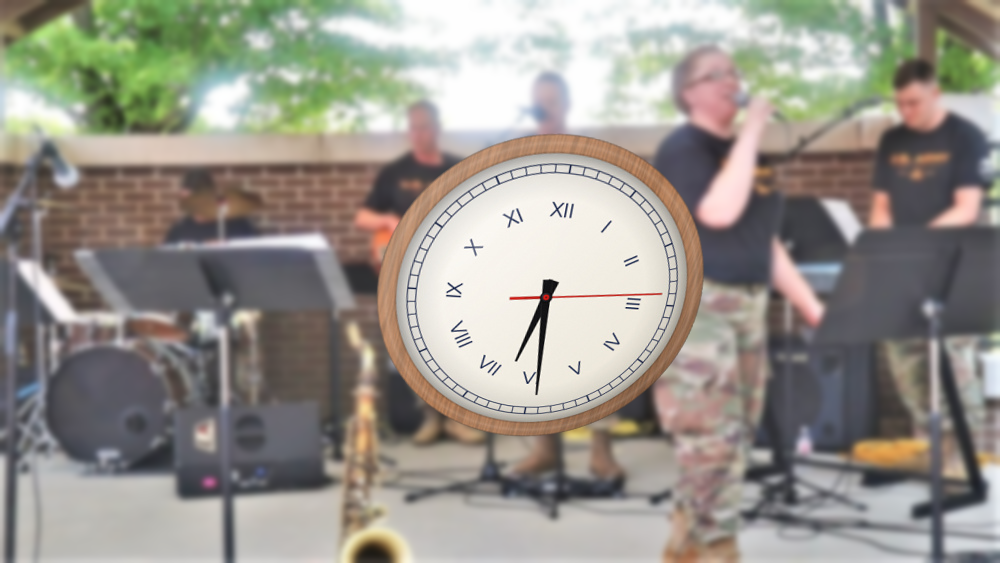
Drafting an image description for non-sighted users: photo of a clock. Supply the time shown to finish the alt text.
6:29:14
